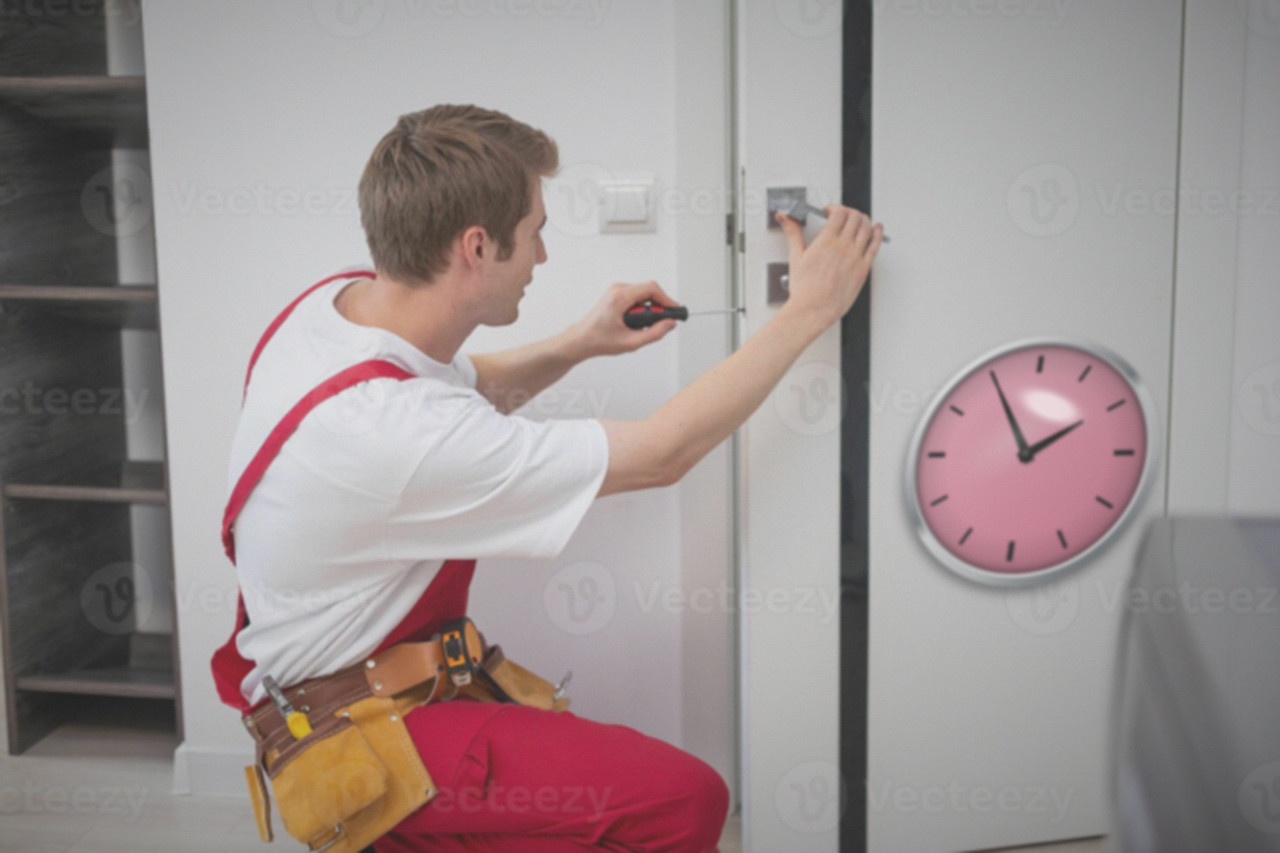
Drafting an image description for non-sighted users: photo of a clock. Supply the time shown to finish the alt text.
1:55
